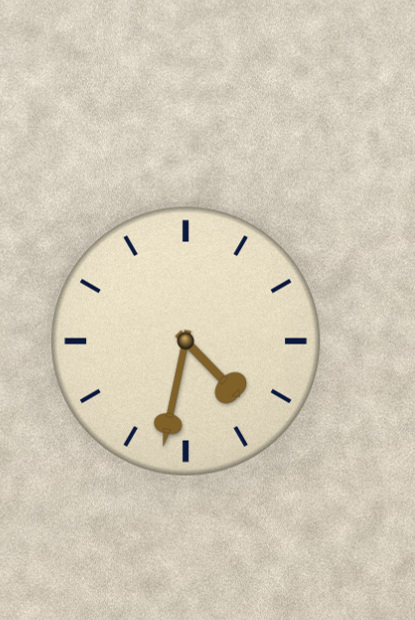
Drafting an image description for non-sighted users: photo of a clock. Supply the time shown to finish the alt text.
4:32
